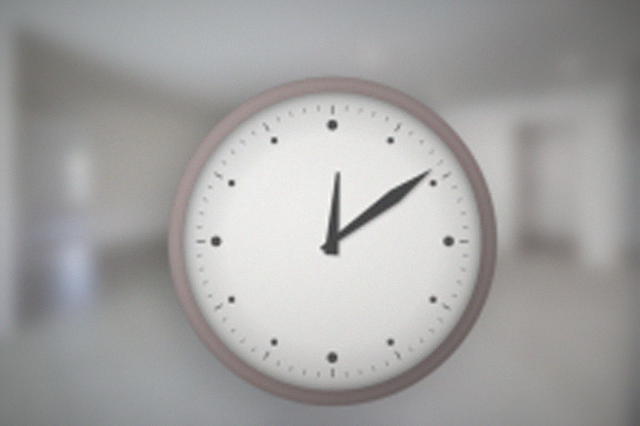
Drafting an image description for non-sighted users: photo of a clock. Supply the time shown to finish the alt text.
12:09
